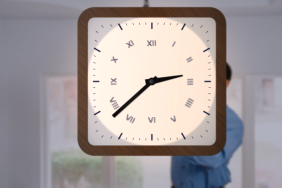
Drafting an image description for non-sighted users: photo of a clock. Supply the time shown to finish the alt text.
2:38
